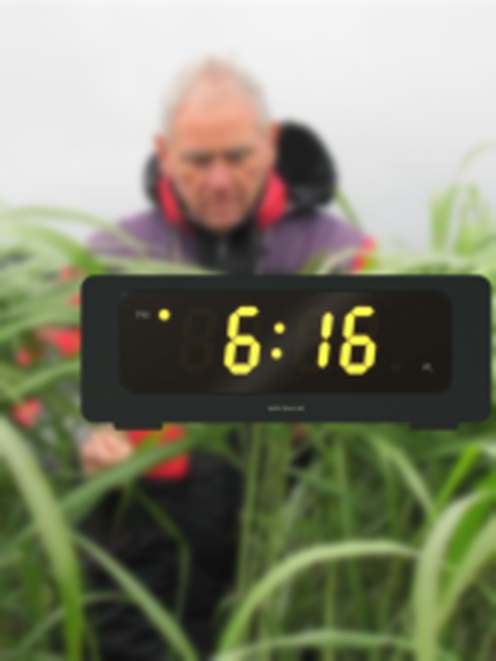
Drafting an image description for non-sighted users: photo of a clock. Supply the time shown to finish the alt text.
6:16
